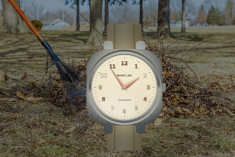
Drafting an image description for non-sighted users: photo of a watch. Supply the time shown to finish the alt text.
1:54
